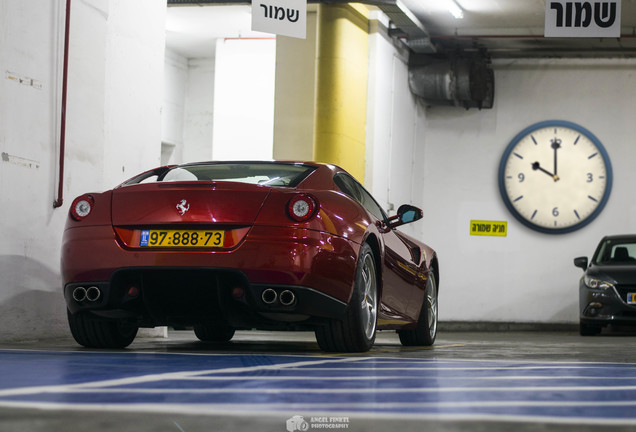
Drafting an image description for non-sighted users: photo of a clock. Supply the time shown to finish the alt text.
10:00
